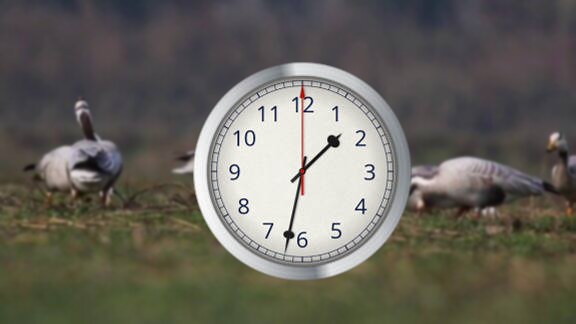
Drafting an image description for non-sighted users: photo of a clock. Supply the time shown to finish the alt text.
1:32:00
